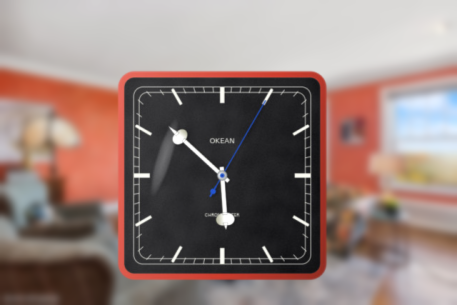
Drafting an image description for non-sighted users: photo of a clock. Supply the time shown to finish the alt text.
5:52:05
